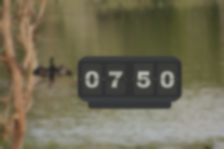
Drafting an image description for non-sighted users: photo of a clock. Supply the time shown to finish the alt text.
7:50
